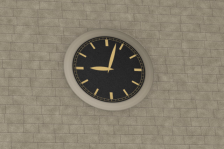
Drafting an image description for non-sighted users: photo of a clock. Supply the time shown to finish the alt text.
9:03
